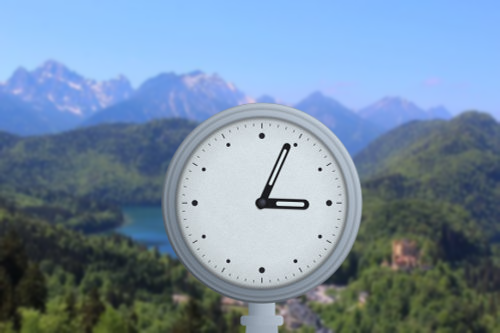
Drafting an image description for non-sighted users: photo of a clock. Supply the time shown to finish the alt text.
3:04
